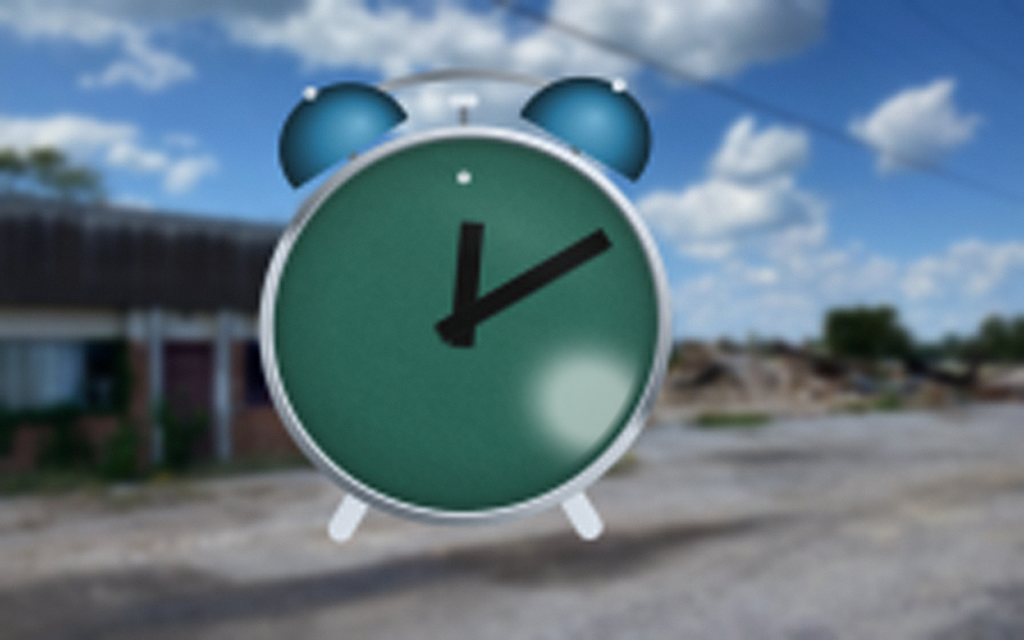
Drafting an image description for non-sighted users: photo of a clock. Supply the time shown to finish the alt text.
12:10
